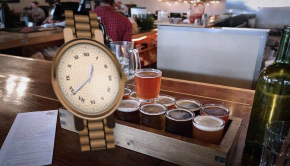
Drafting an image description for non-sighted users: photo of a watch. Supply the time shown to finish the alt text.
12:39
